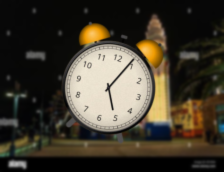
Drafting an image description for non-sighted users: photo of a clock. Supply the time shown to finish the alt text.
5:04
